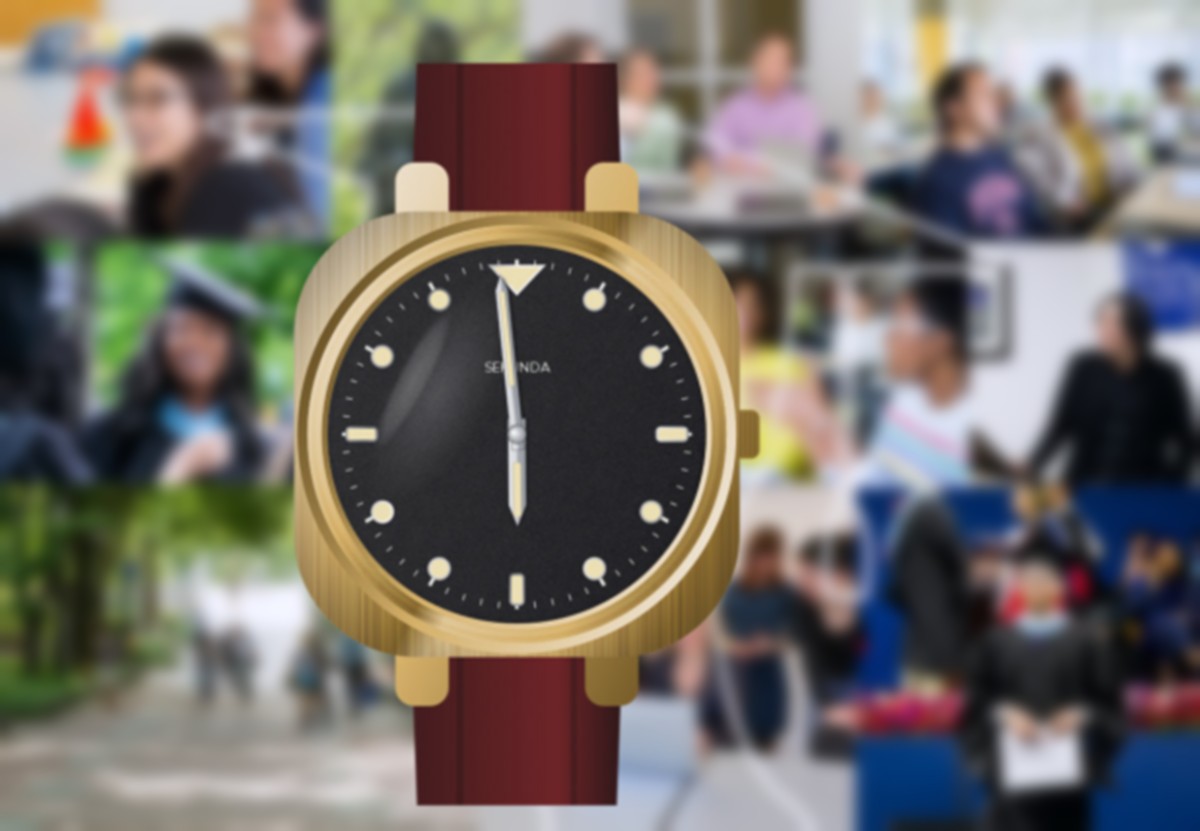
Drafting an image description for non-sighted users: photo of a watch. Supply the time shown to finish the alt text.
5:59
